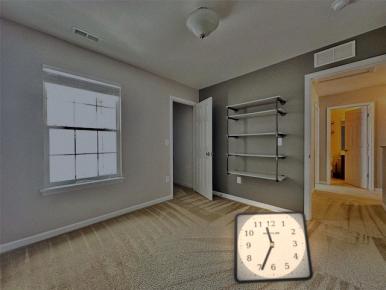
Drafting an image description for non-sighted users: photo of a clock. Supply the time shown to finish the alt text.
11:34
